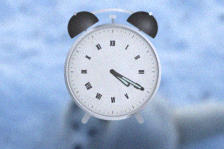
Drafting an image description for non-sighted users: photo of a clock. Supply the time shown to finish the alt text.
4:20
